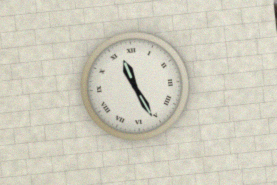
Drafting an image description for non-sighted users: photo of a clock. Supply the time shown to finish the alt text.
11:26
